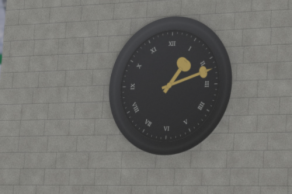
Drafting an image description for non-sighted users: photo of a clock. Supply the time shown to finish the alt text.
1:12
